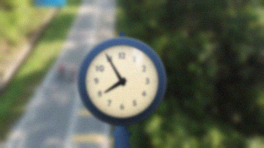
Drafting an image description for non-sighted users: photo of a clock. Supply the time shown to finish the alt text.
7:55
